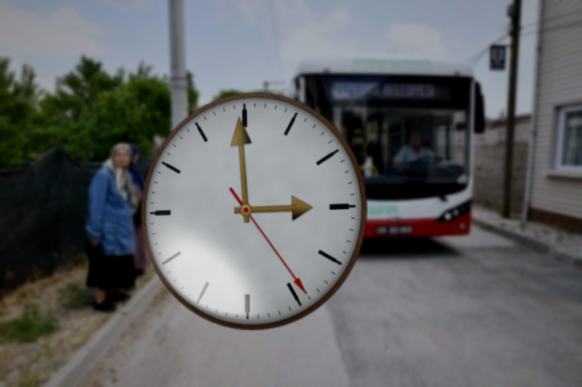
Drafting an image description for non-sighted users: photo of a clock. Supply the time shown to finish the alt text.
2:59:24
